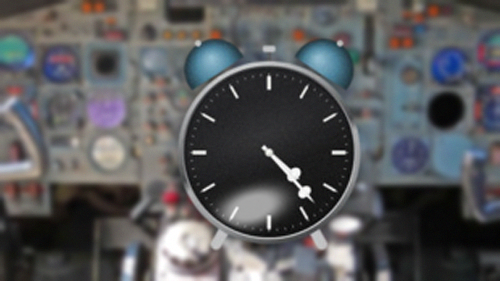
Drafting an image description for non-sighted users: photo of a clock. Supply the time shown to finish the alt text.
4:23
